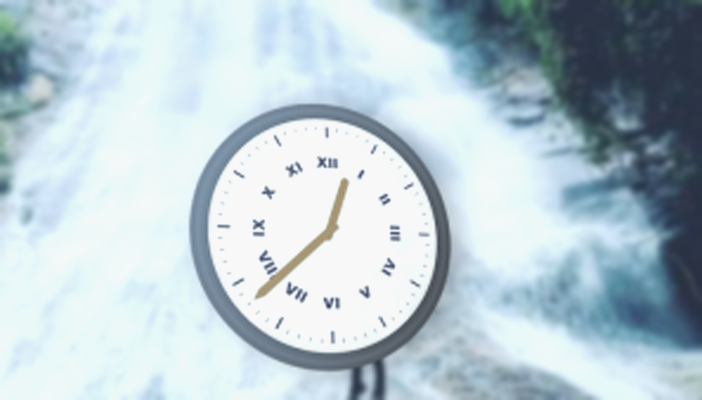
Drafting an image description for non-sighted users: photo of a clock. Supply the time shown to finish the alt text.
12:38
